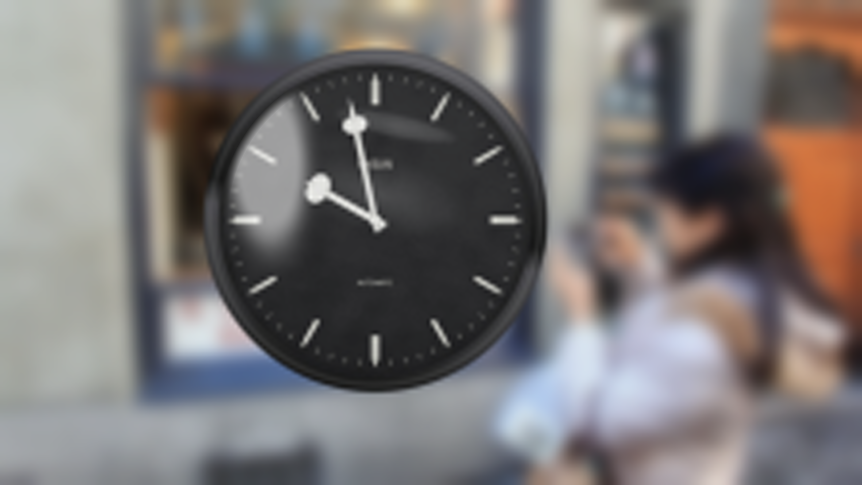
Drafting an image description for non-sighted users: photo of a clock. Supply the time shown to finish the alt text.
9:58
